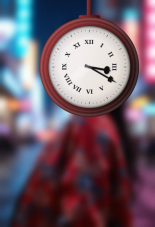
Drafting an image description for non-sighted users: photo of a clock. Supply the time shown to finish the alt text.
3:20
